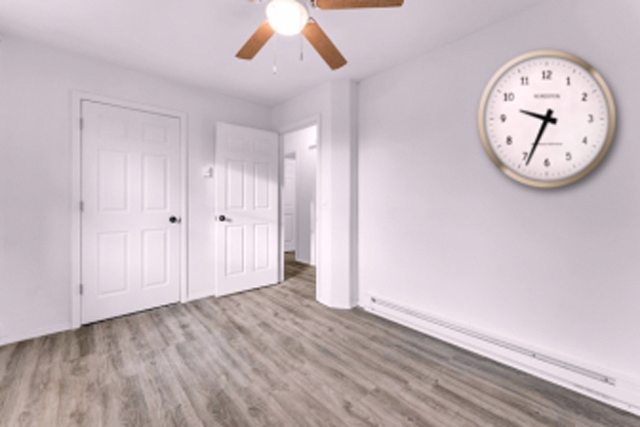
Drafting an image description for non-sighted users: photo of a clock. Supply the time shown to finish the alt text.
9:34
